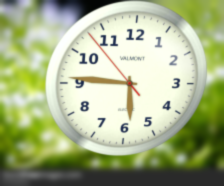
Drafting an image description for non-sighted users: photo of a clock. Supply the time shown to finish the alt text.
5:45:53
